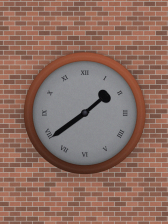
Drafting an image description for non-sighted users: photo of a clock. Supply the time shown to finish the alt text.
1:39
